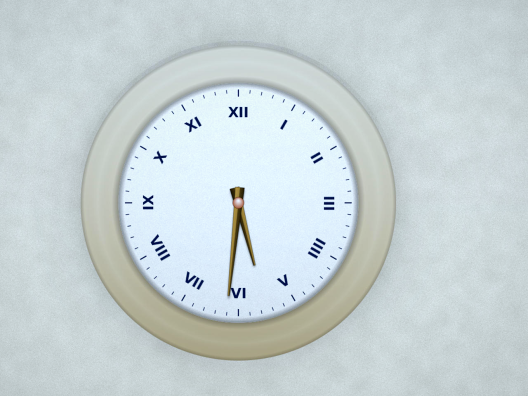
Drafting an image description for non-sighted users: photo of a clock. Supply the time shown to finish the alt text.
5:31
